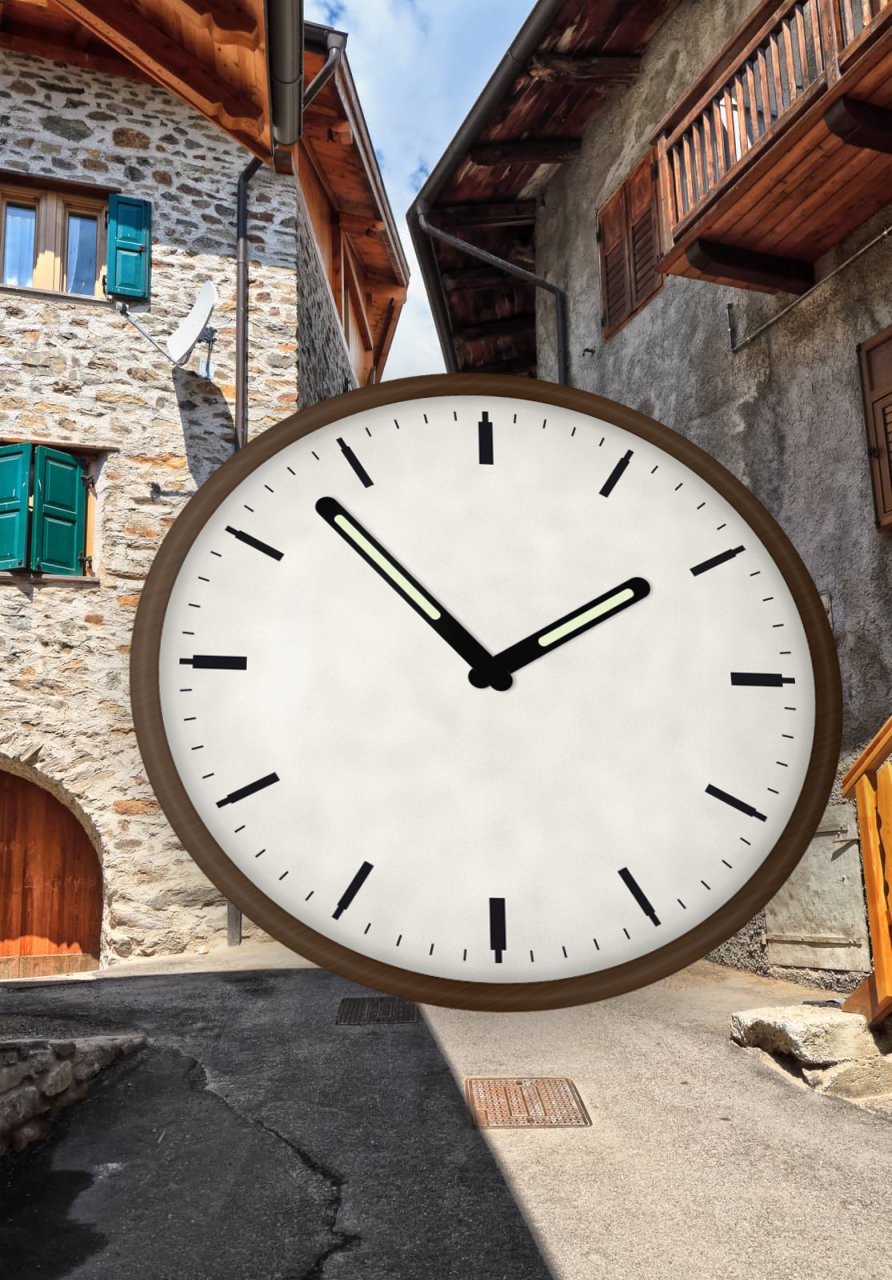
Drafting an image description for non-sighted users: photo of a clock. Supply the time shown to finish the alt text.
1:53
